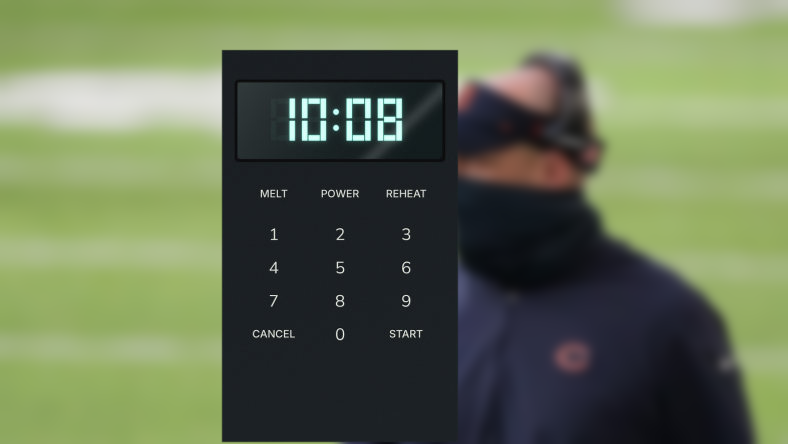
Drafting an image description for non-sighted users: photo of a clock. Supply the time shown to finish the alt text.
10:08
